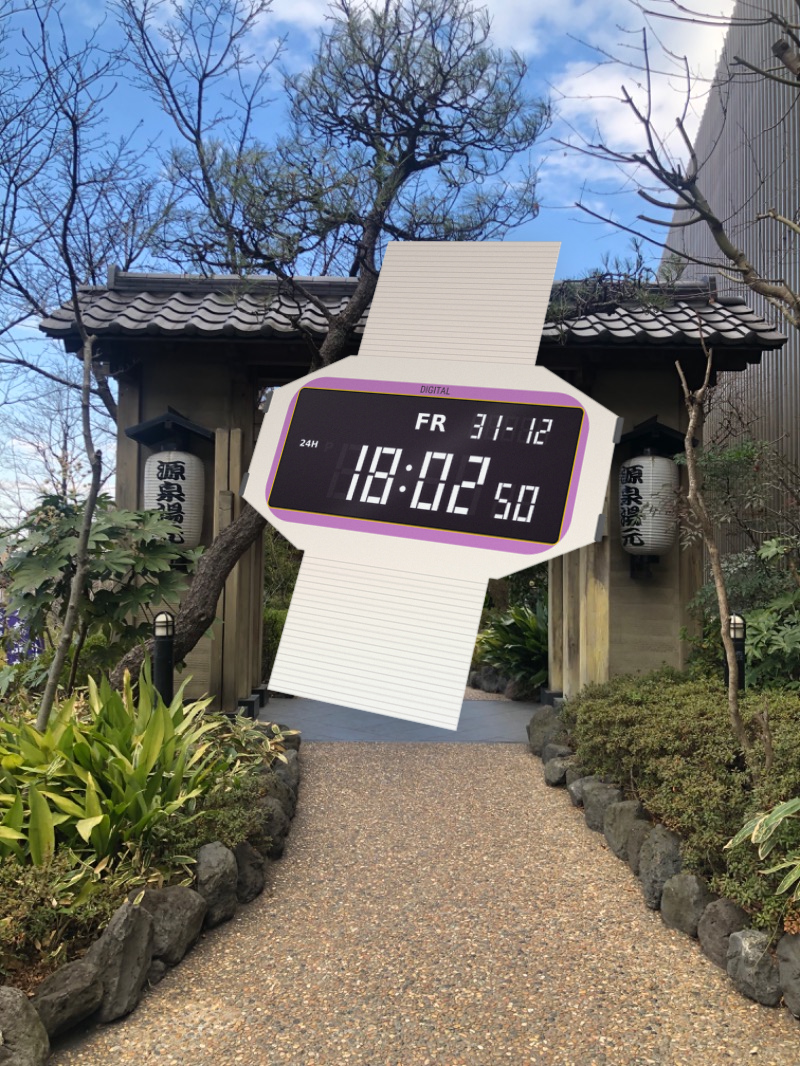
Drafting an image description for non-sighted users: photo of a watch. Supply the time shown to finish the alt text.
18:02:50
